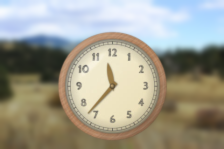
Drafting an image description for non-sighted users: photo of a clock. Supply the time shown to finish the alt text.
11:37
